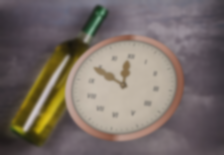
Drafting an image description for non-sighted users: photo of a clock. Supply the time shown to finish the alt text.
11:49
